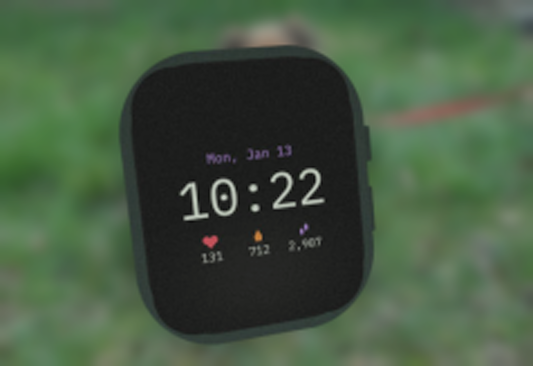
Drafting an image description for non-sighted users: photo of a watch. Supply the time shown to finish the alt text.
10:22
